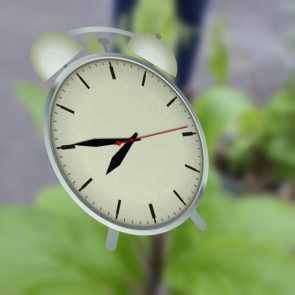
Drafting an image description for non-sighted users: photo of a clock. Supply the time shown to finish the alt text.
7:45:14
